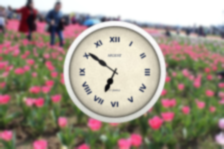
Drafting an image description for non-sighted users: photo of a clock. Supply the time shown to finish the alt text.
6:51
